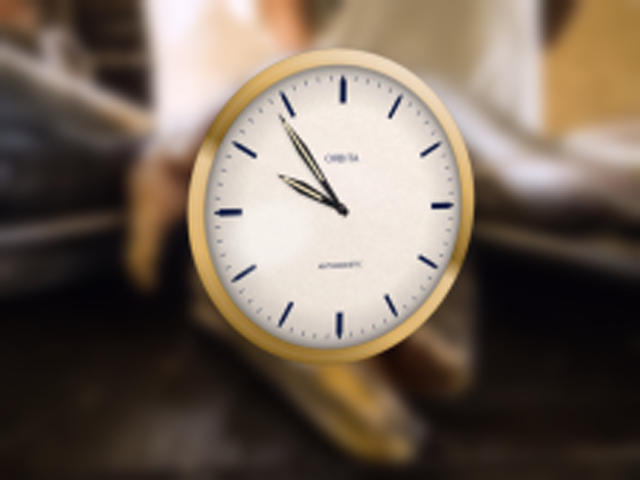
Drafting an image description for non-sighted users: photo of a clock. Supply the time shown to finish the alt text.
9:54
